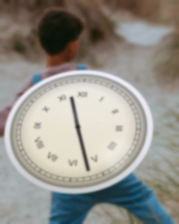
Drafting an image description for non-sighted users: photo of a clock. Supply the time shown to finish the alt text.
11:27
